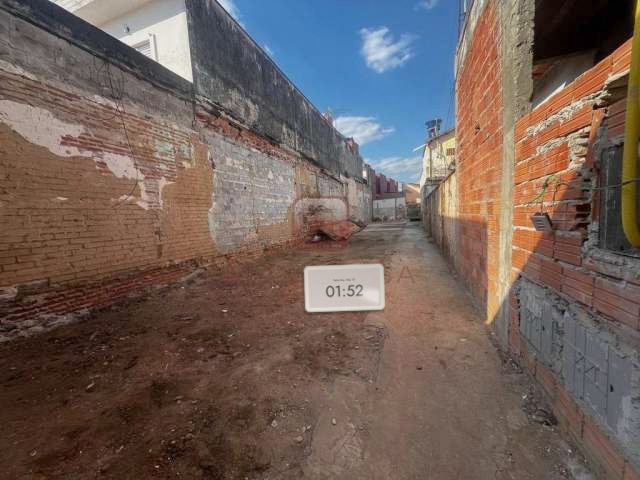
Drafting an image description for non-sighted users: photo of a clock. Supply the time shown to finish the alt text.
1:52
